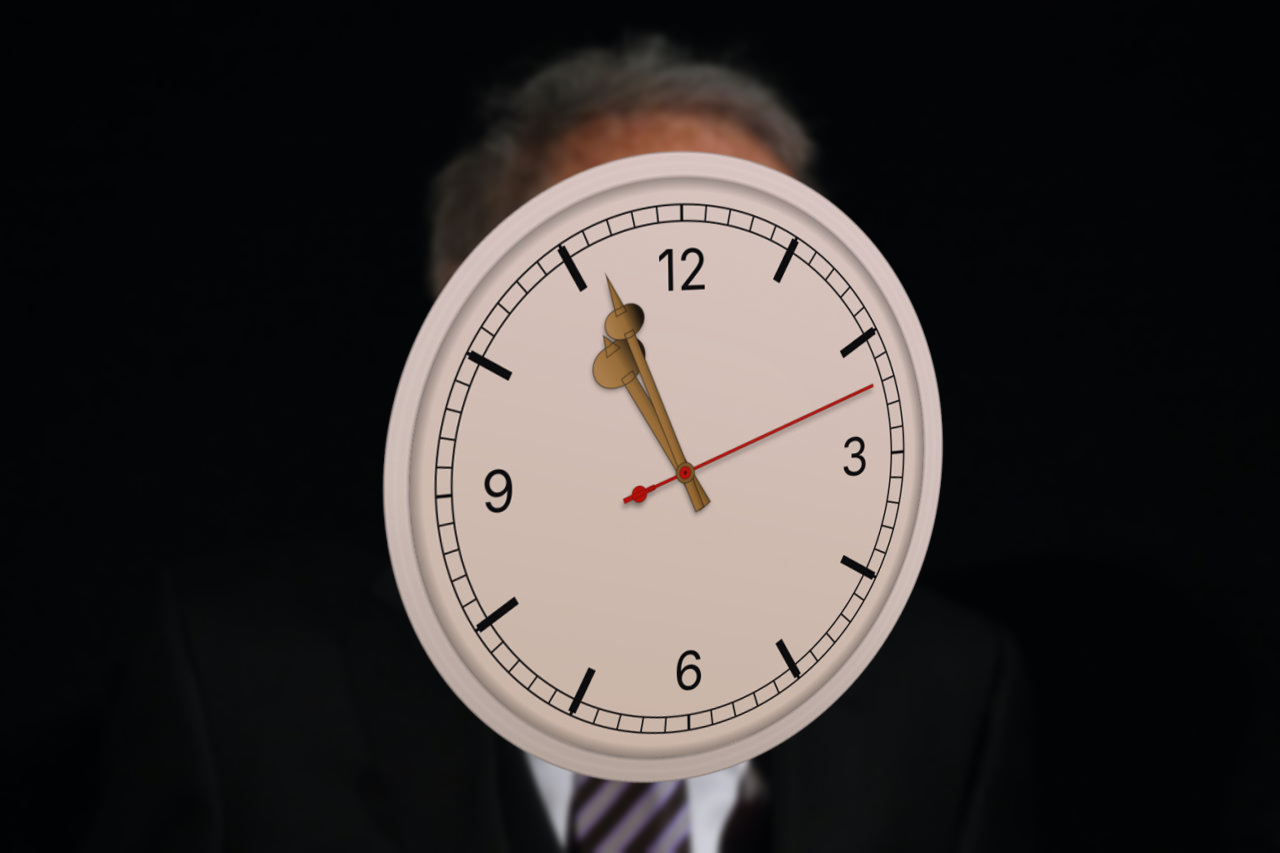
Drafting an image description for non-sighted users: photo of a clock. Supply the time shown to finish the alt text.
10:56:12
